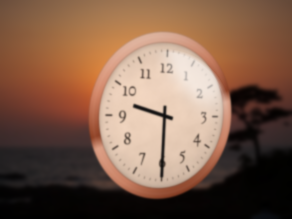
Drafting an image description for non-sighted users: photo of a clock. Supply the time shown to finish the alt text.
9:30
